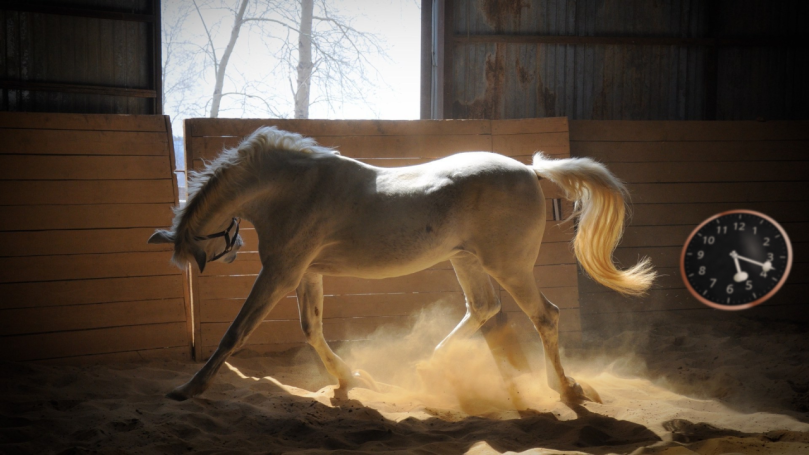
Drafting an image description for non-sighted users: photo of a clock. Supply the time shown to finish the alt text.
5:18
